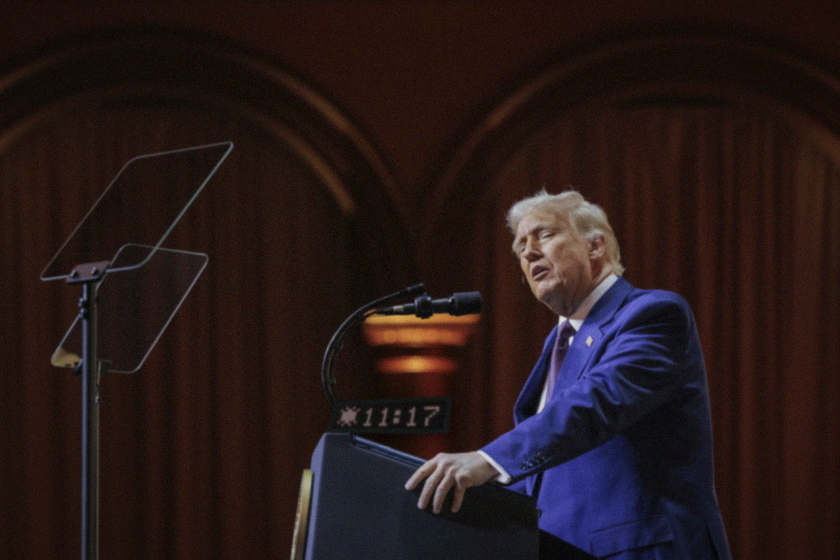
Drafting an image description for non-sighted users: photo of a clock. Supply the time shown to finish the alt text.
11:17
